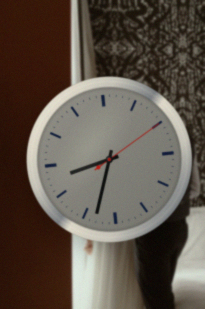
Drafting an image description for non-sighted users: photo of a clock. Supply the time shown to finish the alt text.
8:33:10
